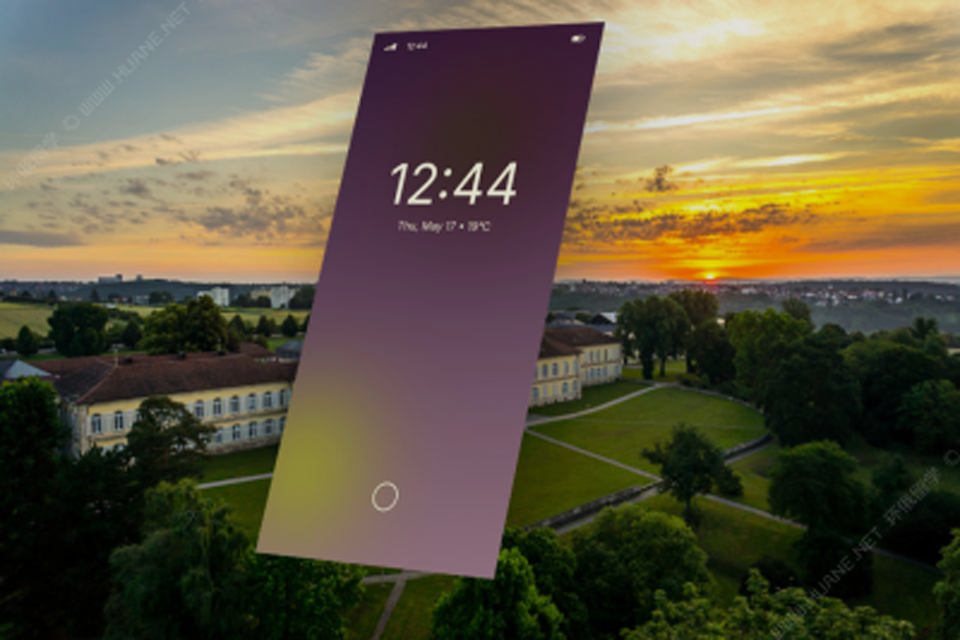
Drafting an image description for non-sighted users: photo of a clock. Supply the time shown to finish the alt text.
12:44
